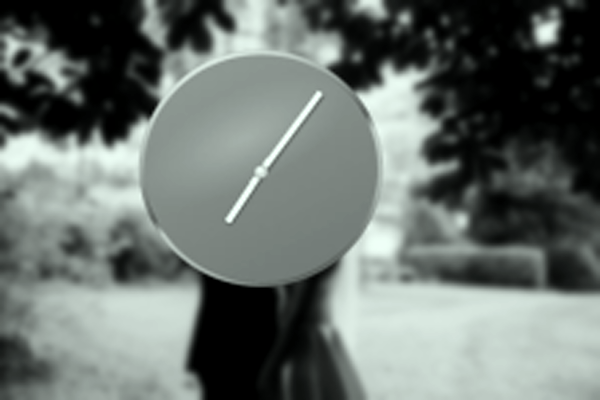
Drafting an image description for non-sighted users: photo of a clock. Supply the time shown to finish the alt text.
7:06
